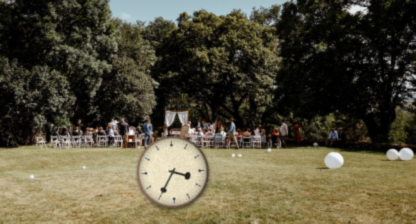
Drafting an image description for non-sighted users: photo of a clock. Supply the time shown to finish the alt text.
3:35
